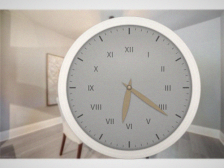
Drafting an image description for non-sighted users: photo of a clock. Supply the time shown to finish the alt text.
6:21
